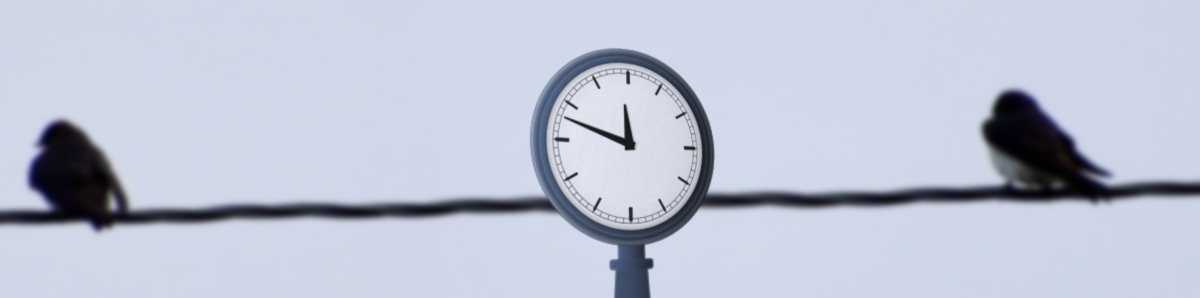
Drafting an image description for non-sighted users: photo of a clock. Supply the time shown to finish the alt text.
11:48
